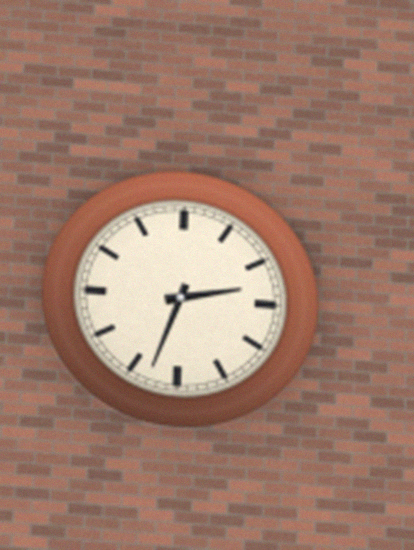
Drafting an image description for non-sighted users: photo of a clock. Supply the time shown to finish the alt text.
2:33
